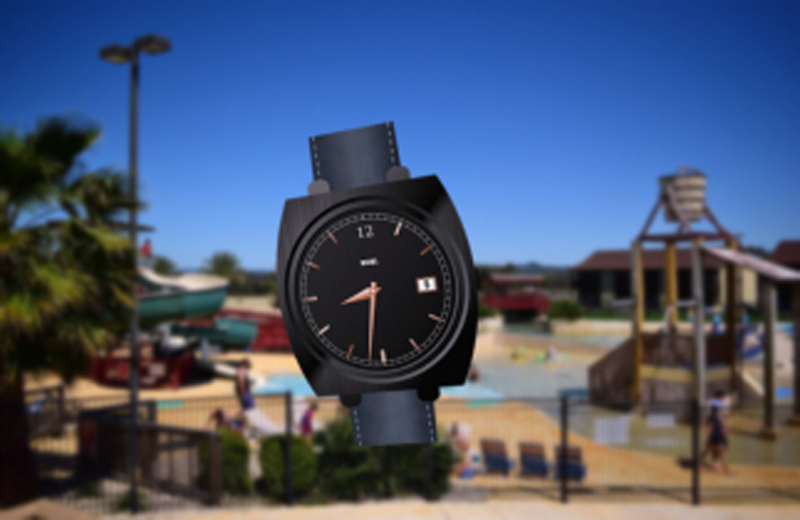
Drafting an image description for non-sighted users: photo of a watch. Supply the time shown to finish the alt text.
8:32
